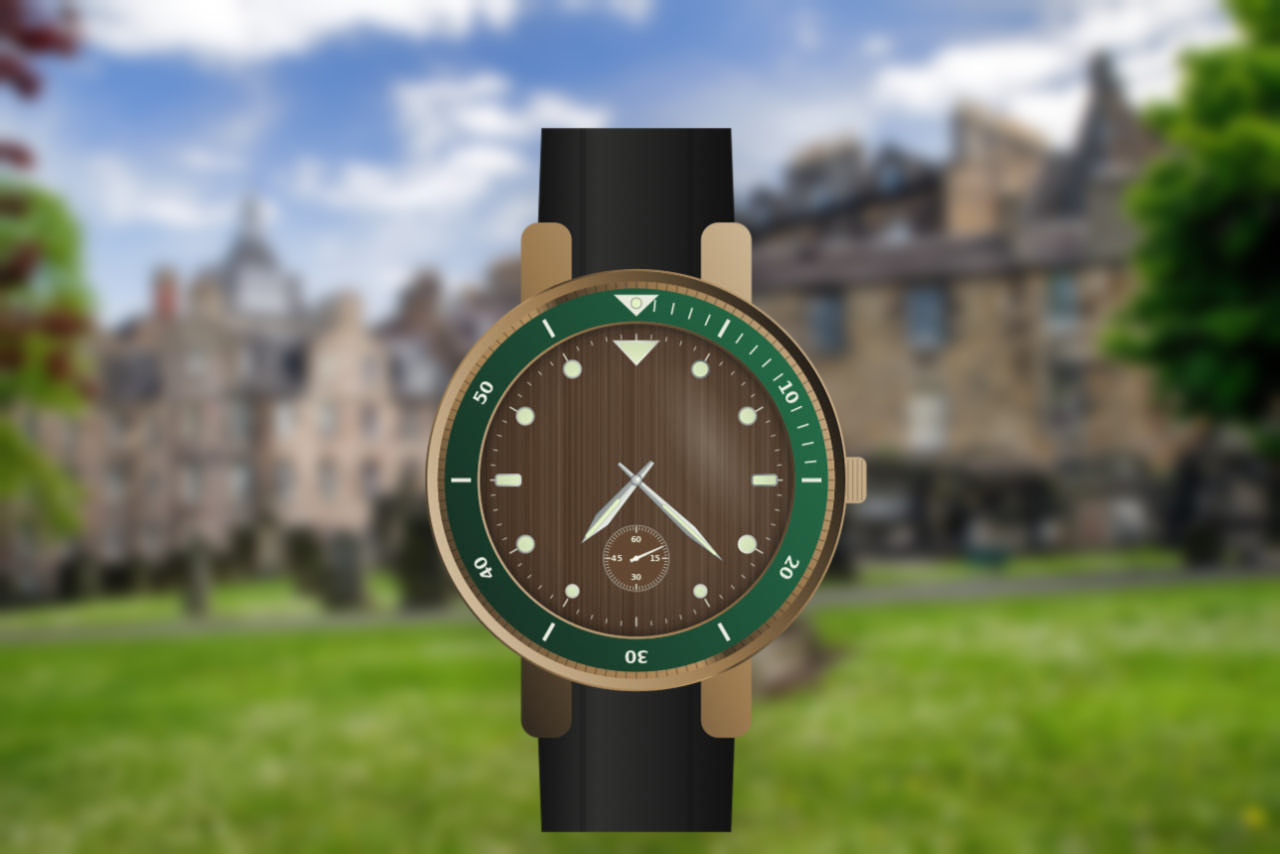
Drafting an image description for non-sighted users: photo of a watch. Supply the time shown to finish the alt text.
7:22:11
